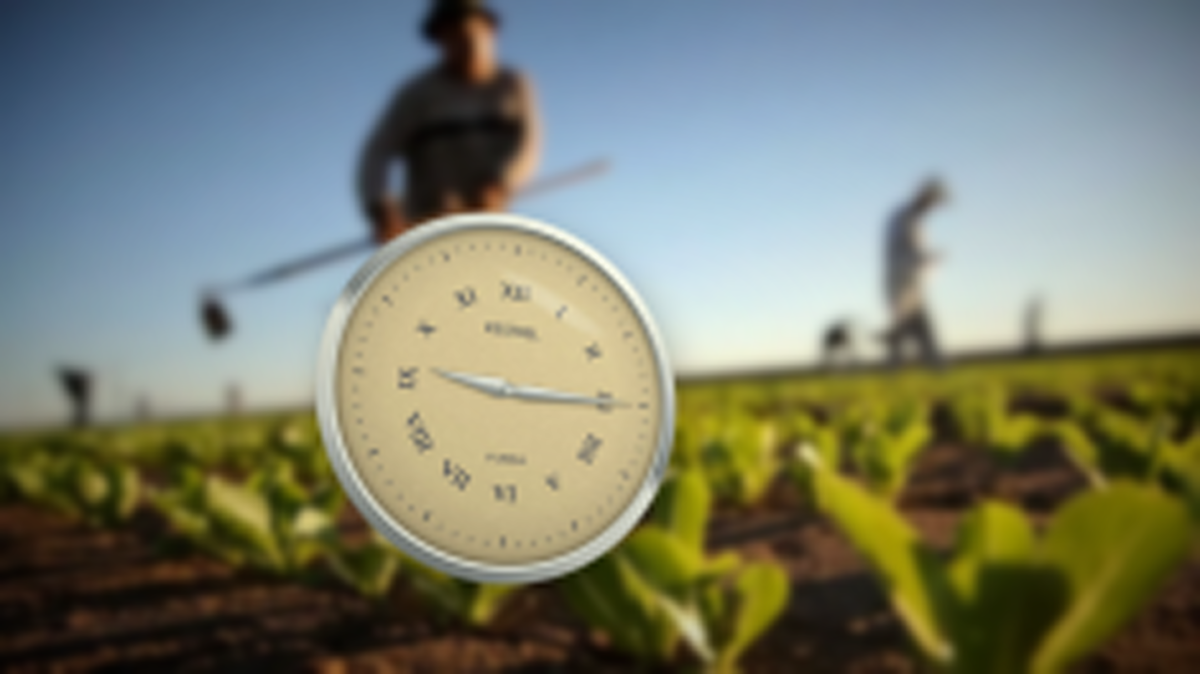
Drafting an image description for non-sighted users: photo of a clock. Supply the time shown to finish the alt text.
9:15
